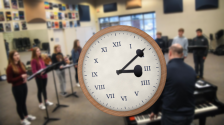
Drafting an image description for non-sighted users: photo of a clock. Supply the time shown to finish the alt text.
3:09
